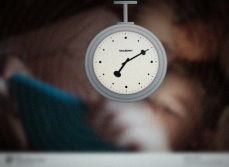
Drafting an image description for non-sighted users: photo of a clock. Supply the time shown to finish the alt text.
7:10
